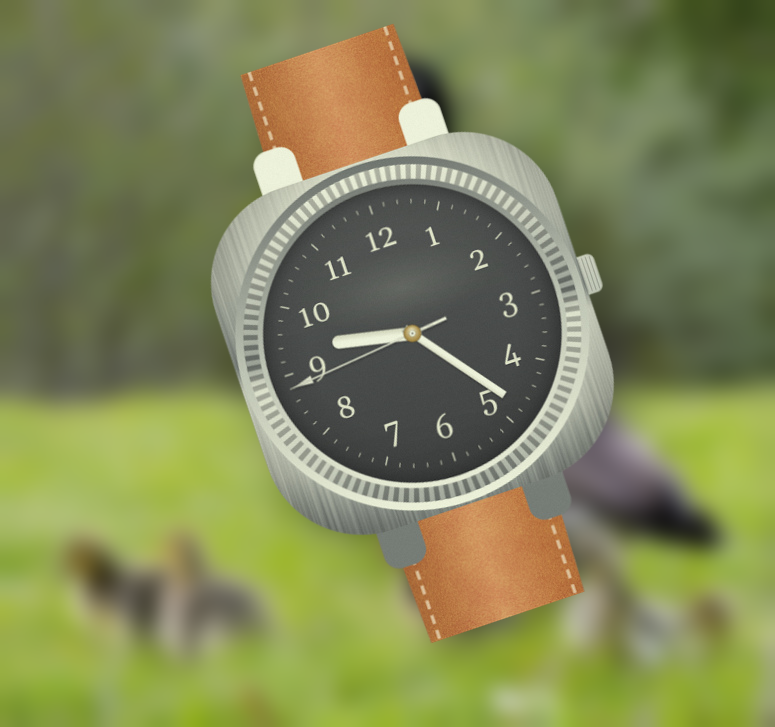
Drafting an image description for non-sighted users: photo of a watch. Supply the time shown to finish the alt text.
9:23:44
